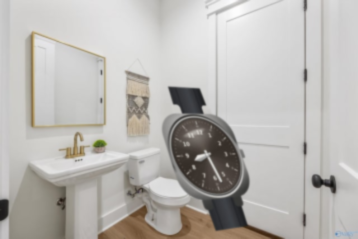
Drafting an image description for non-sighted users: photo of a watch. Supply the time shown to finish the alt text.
8:28
